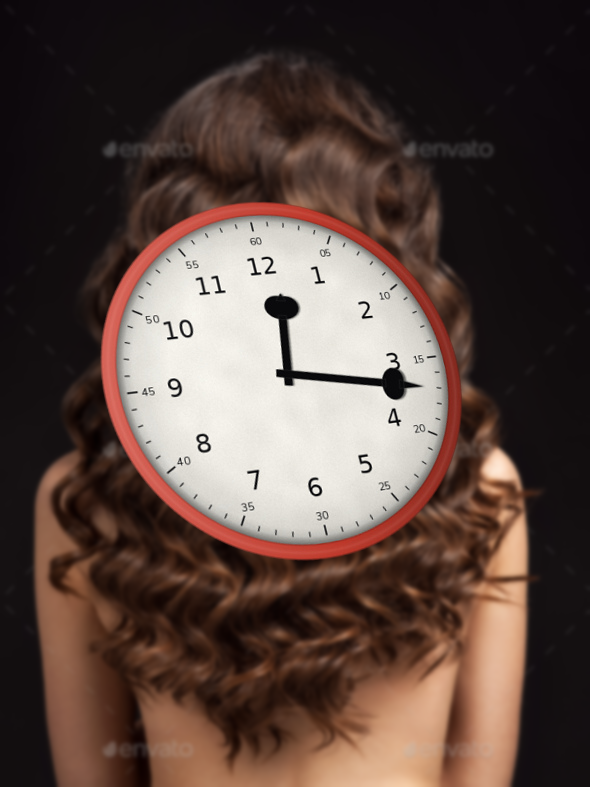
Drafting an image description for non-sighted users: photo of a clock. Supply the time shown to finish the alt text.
12:17
